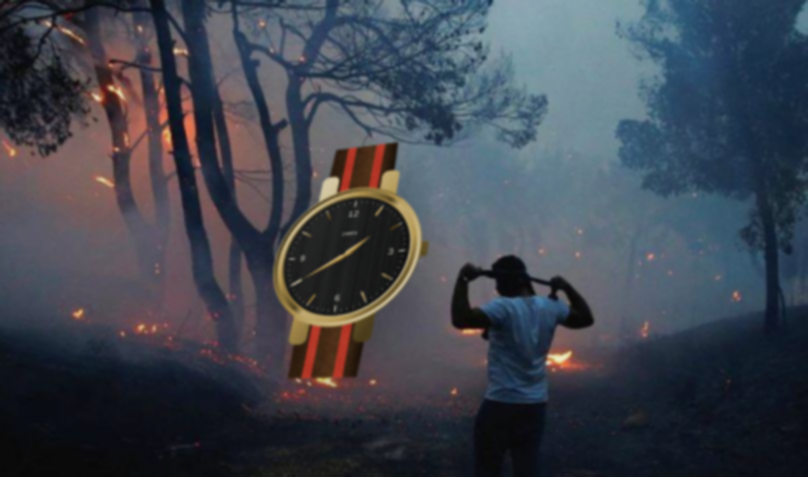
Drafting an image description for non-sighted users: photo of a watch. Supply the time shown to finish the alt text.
1:40
